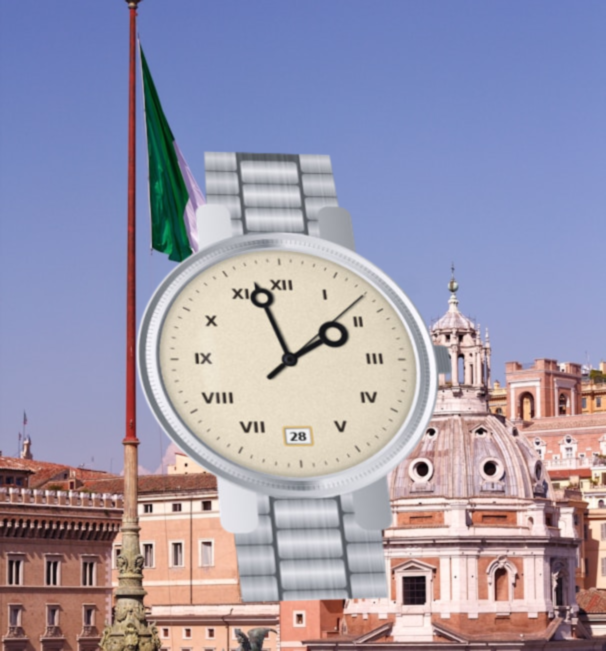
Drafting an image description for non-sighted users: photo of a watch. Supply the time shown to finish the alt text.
1:57:08
